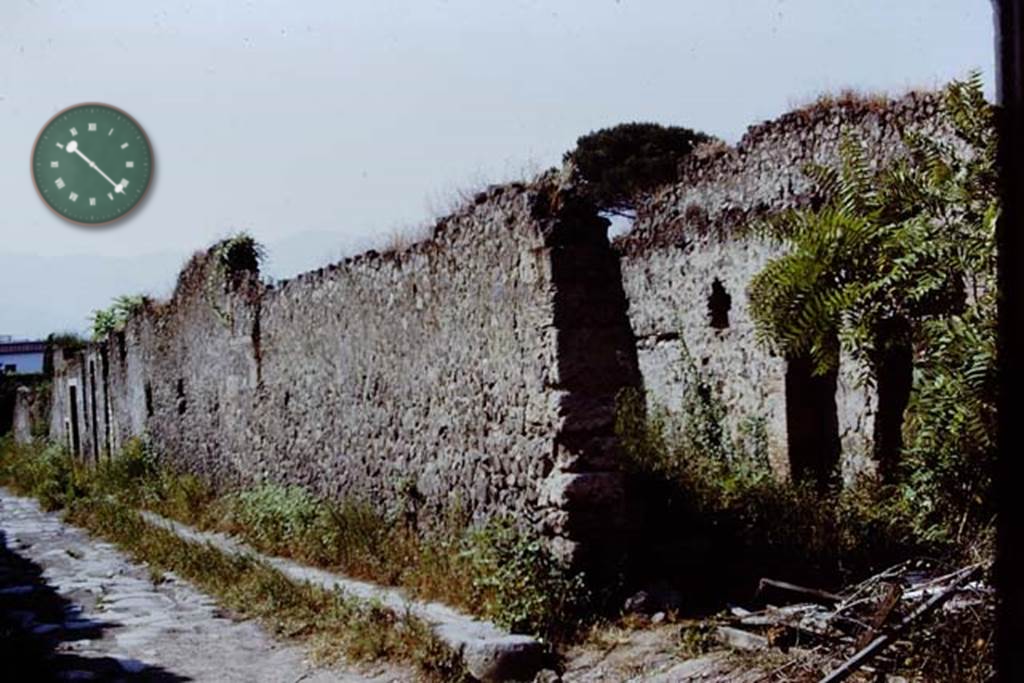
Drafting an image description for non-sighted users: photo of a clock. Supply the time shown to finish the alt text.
10:22
